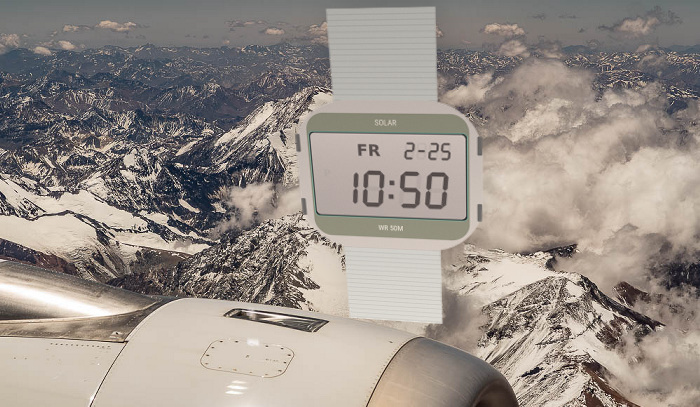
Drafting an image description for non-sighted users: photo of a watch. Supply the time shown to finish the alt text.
10:50
